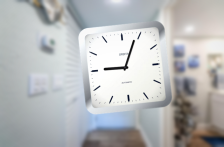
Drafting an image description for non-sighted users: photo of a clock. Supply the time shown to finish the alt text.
9:04
